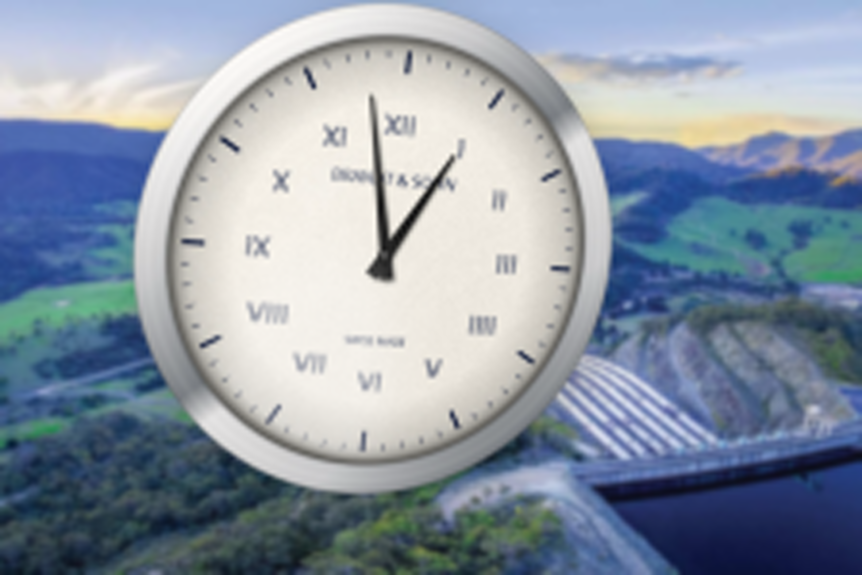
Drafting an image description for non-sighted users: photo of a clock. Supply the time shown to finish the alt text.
12:58
